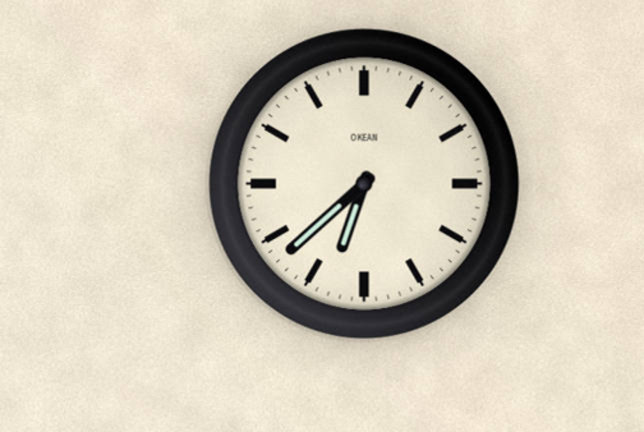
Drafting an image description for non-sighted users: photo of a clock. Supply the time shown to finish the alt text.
6:38
